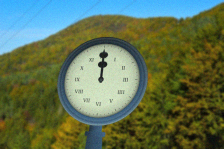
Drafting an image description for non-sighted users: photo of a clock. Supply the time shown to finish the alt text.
12:00
